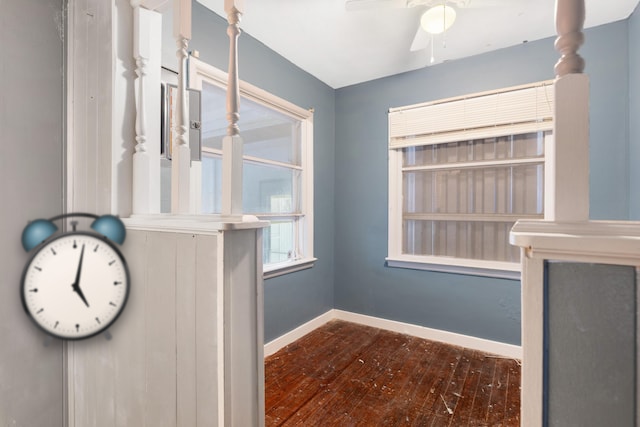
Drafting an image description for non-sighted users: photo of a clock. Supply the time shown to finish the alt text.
5:02
